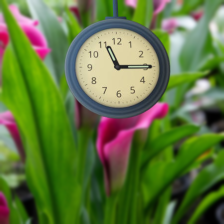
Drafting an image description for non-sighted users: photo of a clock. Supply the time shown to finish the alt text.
11:15
